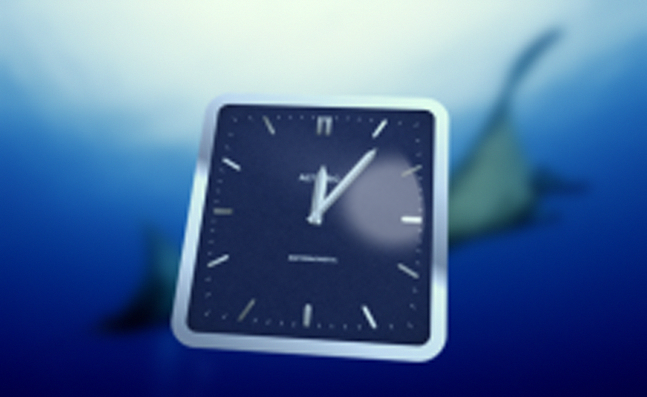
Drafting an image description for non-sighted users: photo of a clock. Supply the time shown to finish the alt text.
12:06
